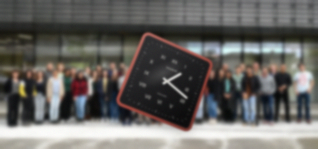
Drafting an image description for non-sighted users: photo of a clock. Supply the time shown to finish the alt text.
1:18
